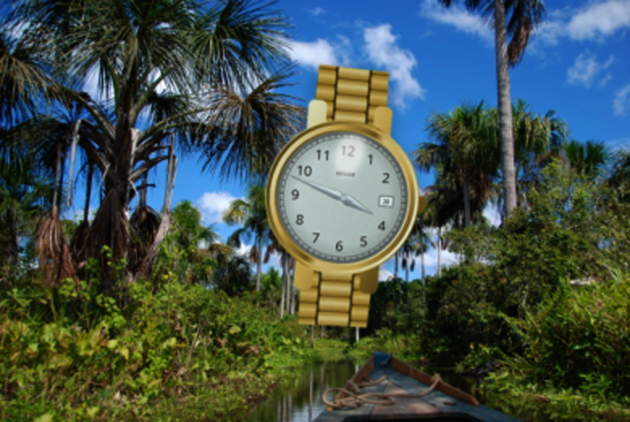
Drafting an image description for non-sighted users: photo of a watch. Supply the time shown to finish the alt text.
3:48
